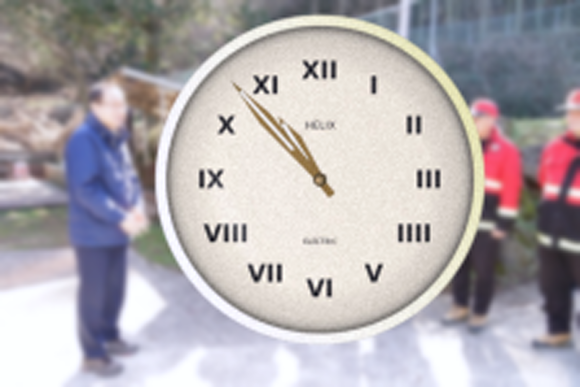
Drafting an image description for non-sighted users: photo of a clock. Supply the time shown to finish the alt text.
10:53
